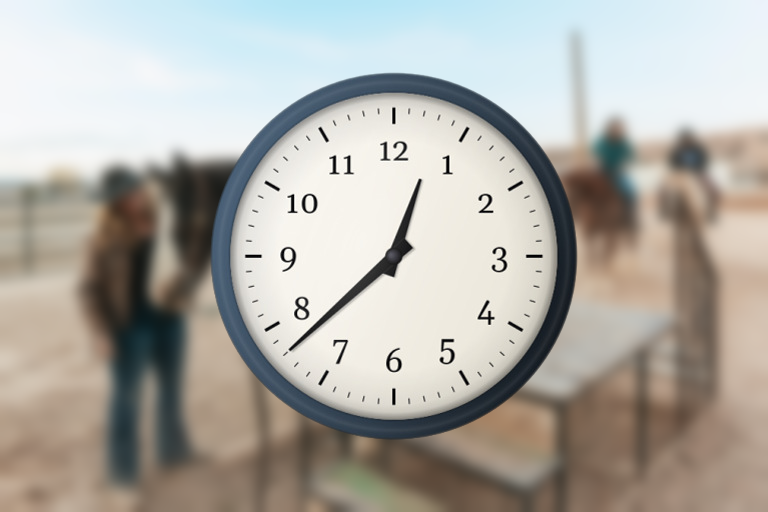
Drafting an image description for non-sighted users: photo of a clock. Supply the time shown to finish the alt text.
12:38
